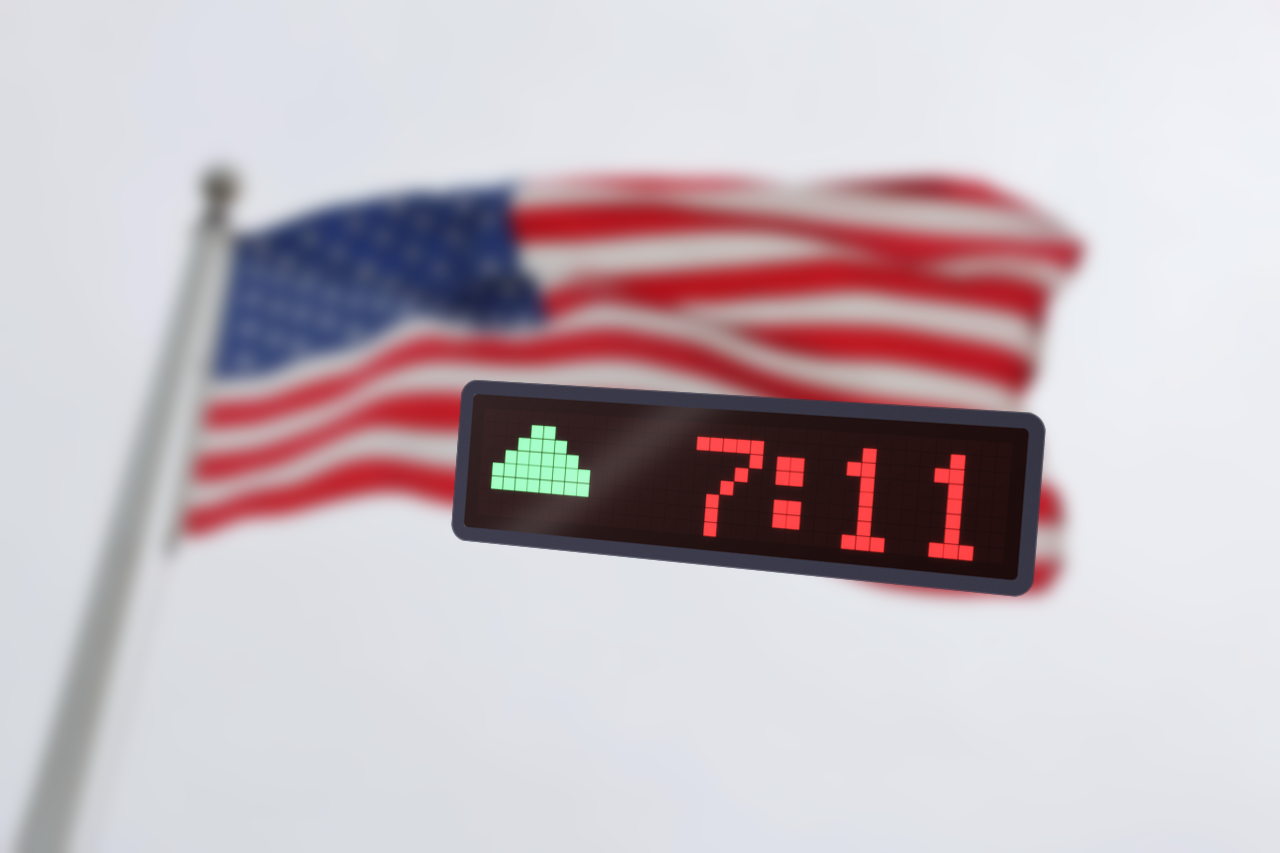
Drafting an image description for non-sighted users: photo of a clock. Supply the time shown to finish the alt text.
7:11
